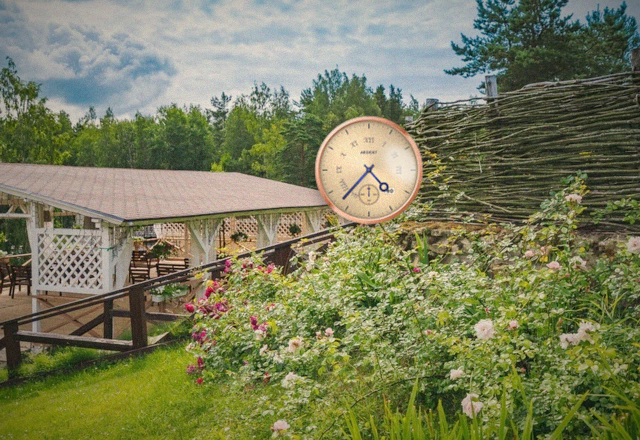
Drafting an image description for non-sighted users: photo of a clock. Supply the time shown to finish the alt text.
4:37
